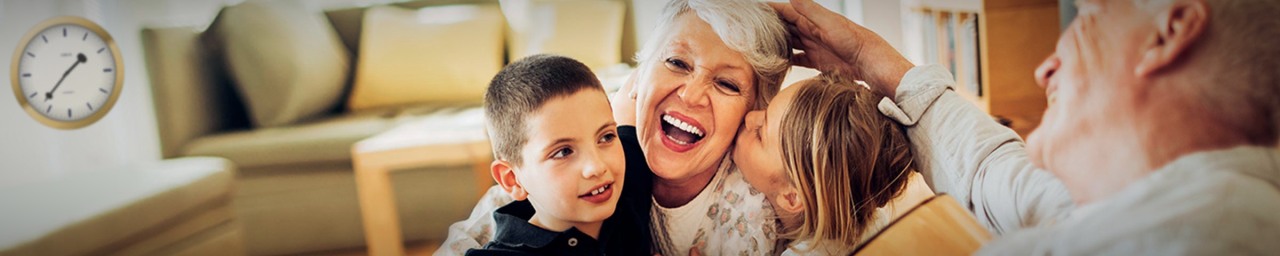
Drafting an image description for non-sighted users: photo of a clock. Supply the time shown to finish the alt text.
1:37
